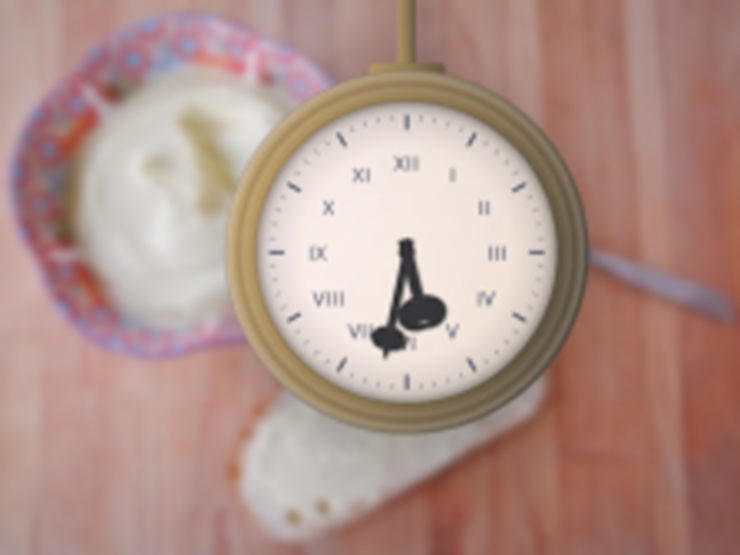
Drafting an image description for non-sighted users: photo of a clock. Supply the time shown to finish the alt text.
5:32
